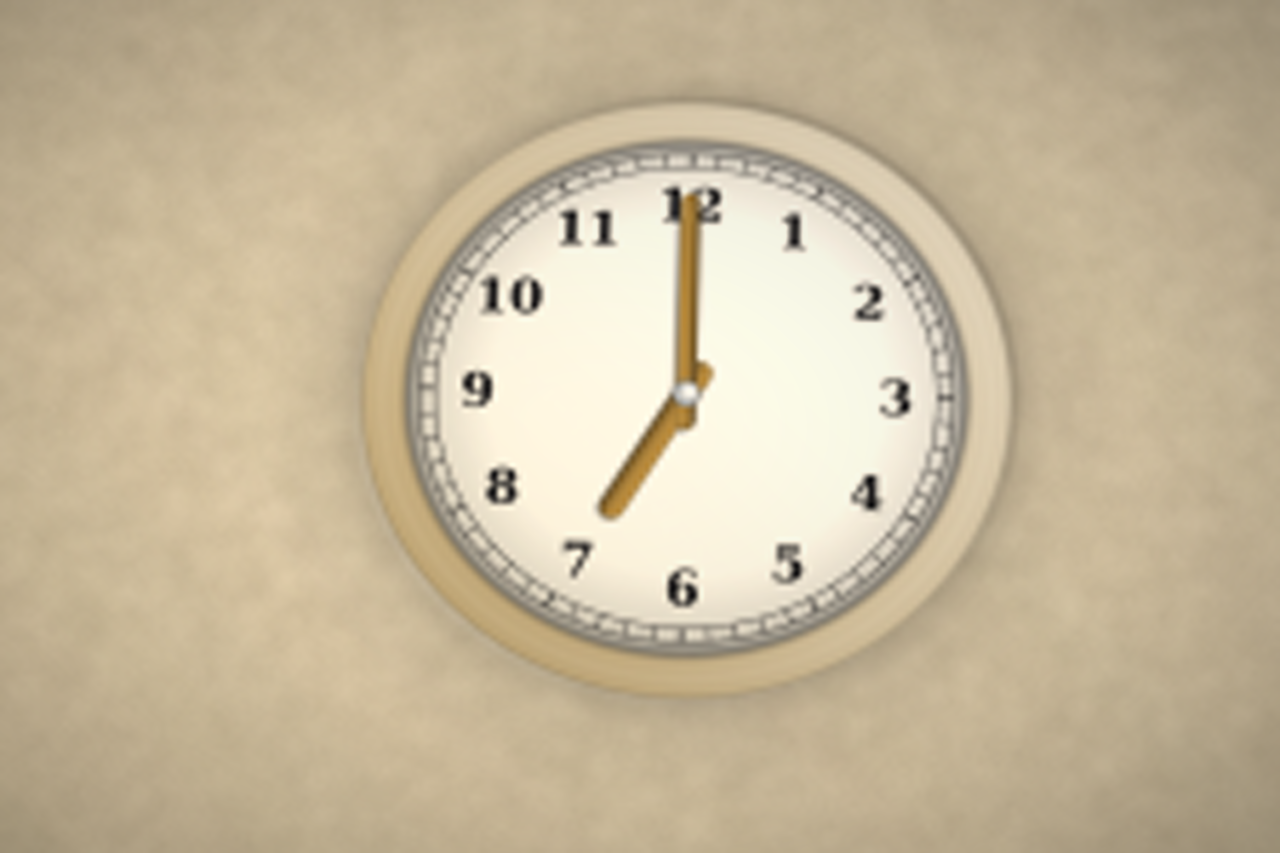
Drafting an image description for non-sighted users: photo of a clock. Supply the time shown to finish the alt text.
7:00
